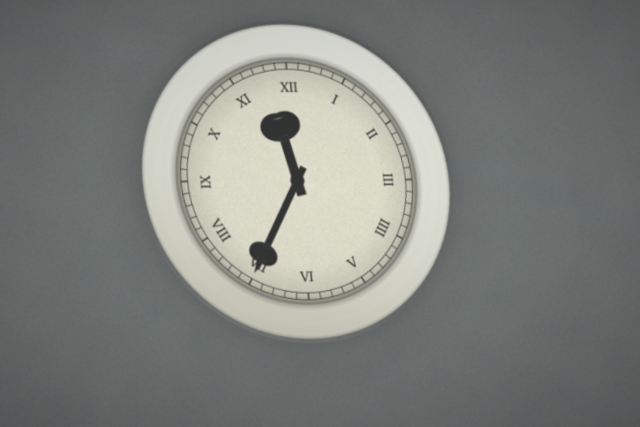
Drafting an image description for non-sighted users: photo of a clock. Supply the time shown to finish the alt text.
11:35
